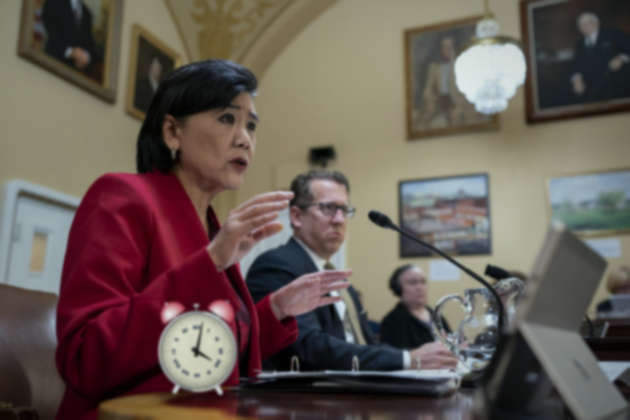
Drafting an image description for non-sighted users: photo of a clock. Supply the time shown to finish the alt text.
4:02
